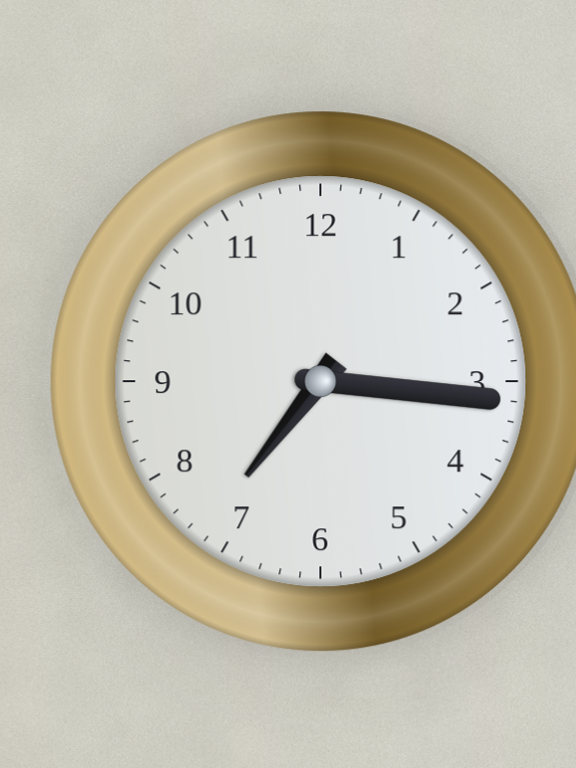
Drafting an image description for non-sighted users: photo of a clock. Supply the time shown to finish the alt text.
7:16
